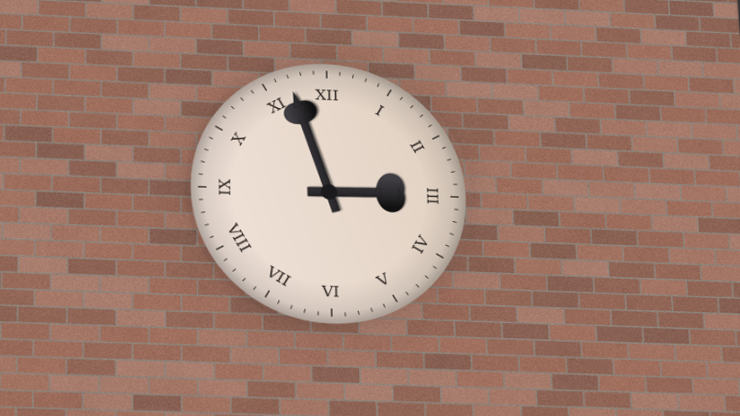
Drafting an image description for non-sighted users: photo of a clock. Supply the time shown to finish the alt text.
2:57
